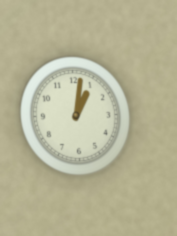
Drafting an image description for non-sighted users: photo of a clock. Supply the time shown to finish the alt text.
1:02
